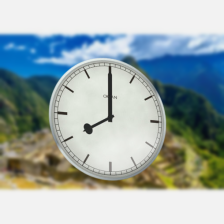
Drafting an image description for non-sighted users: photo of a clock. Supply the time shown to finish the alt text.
8:00
